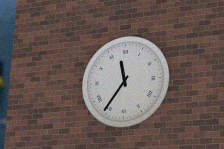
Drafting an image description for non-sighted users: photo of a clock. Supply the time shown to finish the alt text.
11:36
